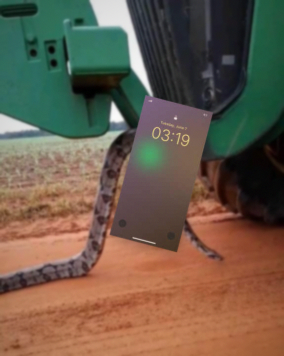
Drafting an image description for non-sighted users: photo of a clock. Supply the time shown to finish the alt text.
3:19
